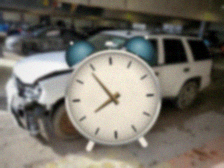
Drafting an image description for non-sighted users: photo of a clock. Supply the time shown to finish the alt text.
7:54
